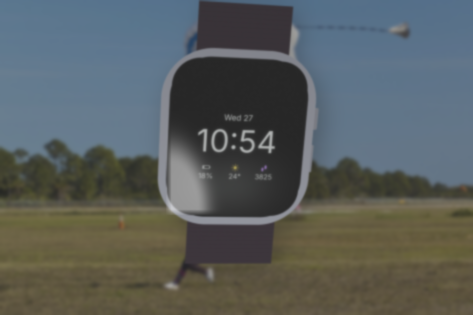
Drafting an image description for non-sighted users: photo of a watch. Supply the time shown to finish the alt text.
10:54
